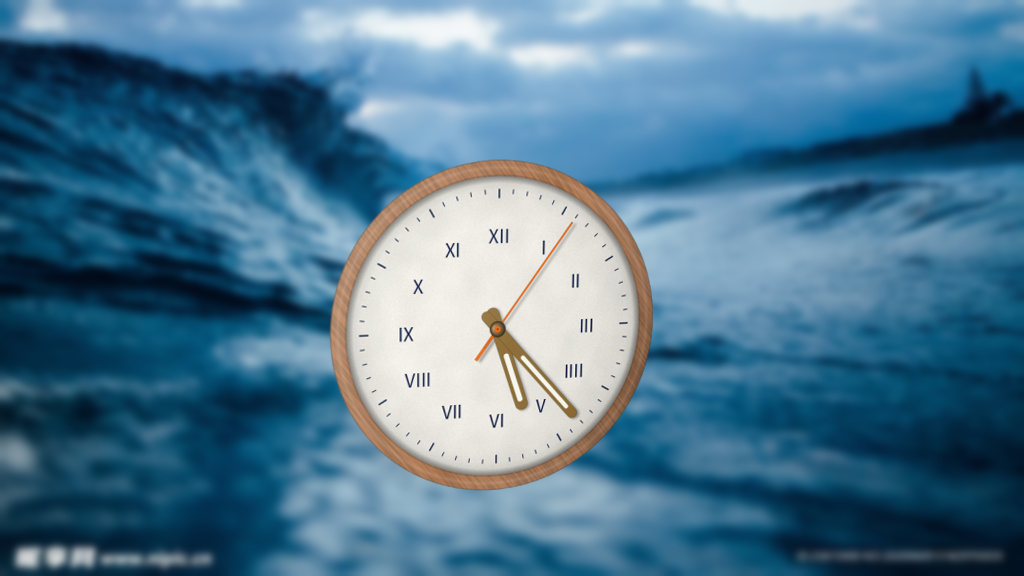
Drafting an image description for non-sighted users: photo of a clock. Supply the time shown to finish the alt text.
5:23:06
